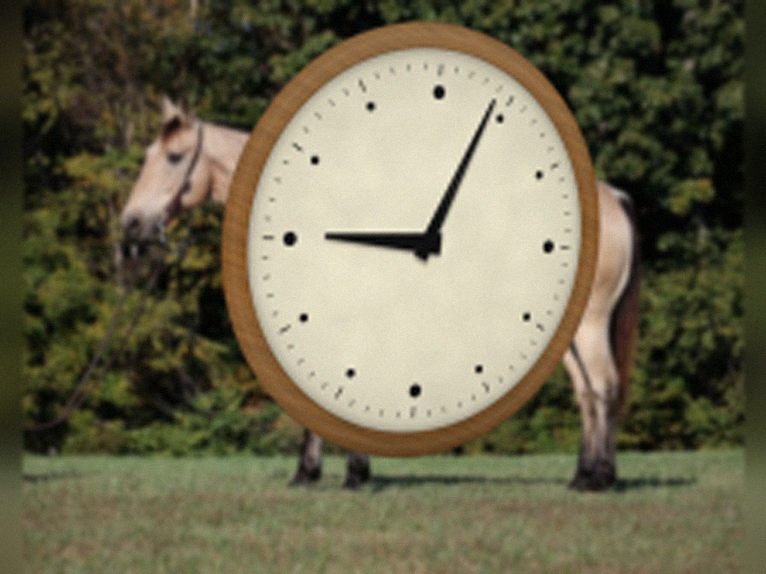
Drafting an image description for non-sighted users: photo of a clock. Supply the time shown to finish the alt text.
9:04
